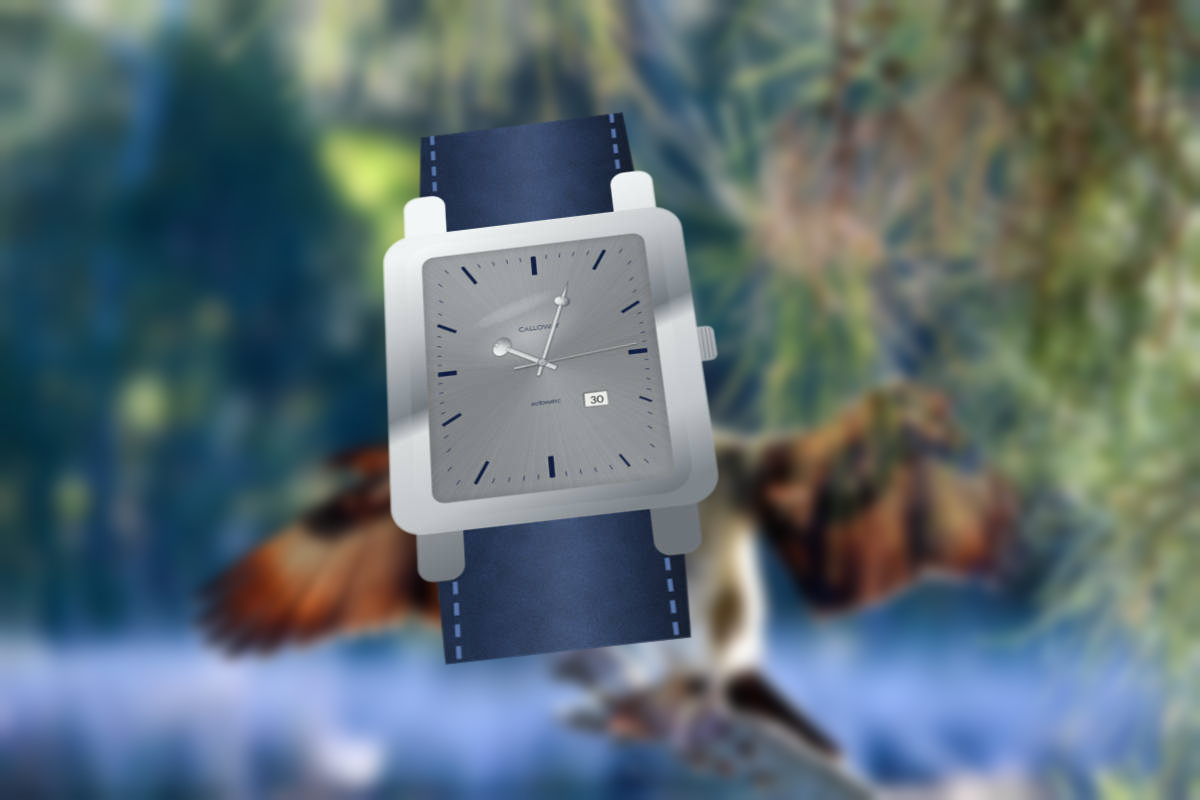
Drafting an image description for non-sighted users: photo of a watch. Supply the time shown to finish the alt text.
10:03:14
